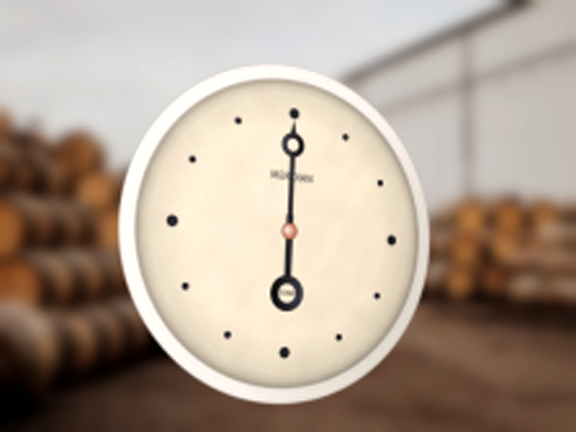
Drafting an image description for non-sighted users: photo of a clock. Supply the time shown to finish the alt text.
6:00
